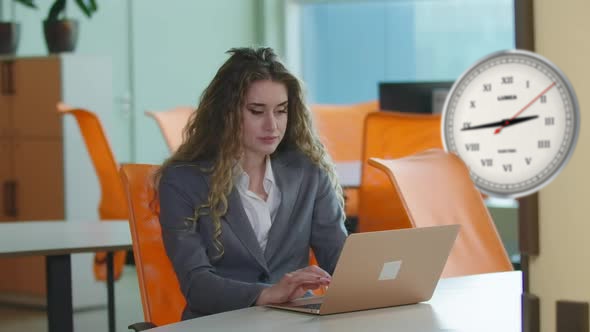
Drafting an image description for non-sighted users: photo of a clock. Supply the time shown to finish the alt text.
2:44:09
